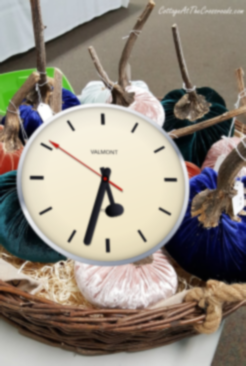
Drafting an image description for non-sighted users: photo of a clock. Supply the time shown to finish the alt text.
5:32:51
